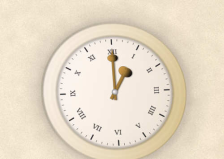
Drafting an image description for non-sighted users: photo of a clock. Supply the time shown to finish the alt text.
1:00
